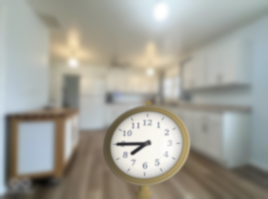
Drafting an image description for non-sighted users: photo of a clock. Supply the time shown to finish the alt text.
7:45
